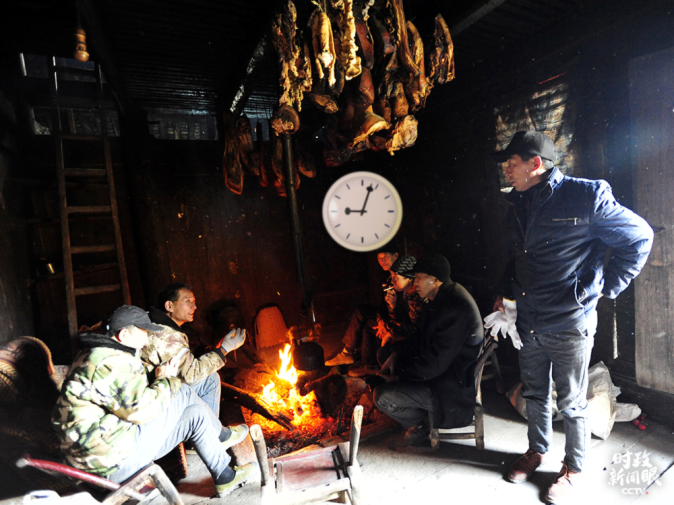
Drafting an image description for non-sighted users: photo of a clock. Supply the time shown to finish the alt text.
9:03
